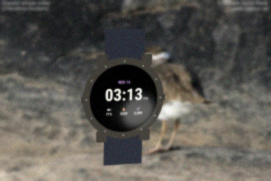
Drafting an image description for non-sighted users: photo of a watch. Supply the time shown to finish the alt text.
3:13
